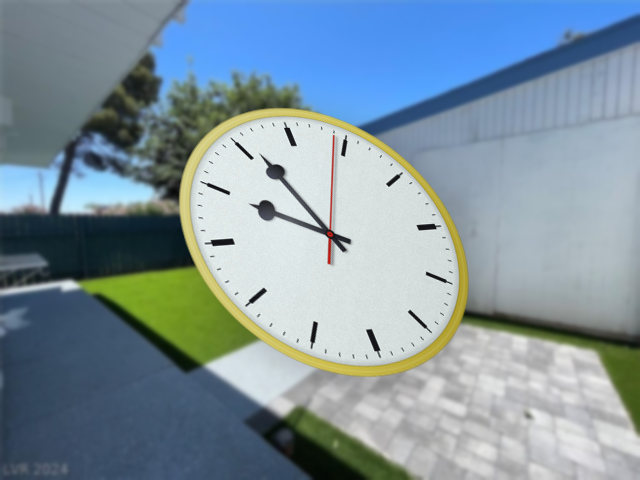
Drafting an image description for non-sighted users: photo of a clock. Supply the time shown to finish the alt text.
9:56:04
